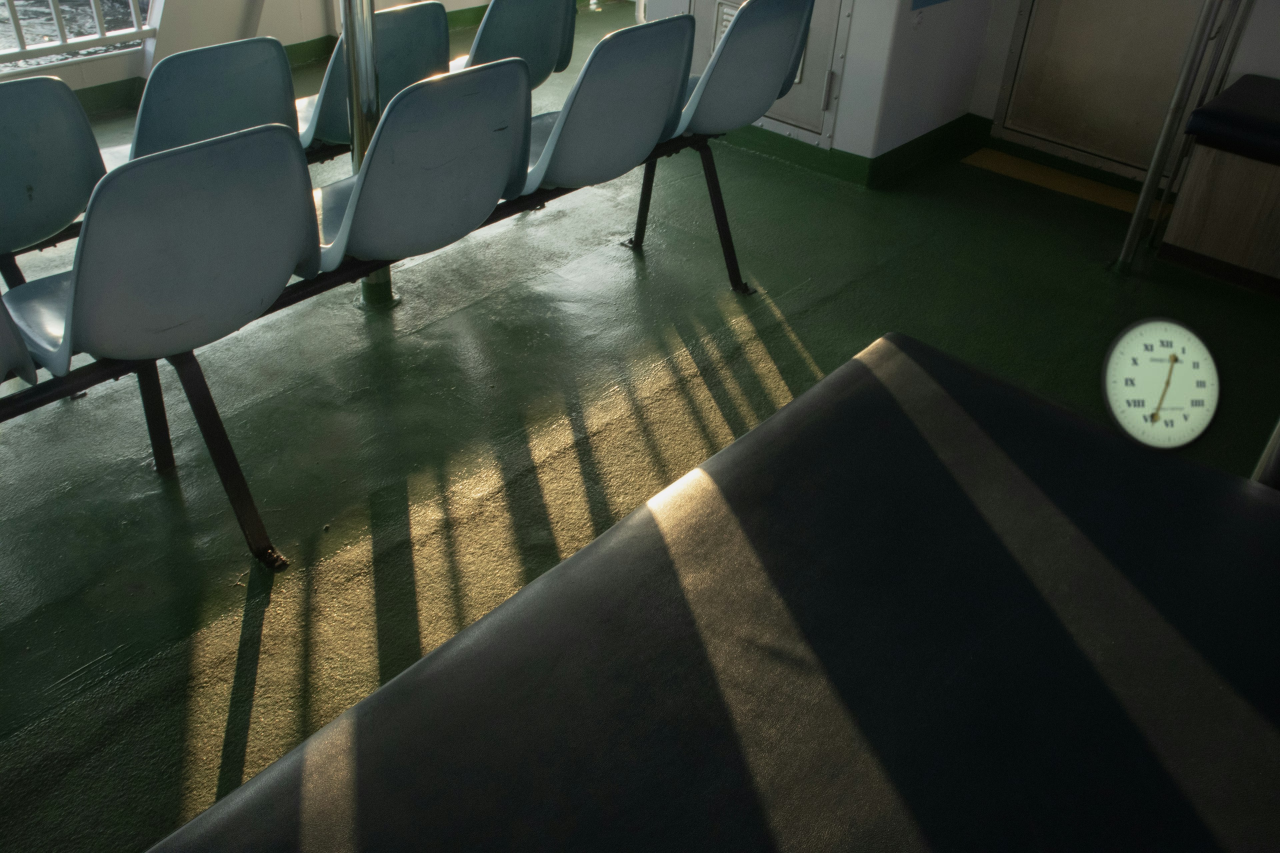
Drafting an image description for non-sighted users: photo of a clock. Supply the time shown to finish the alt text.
12:34
